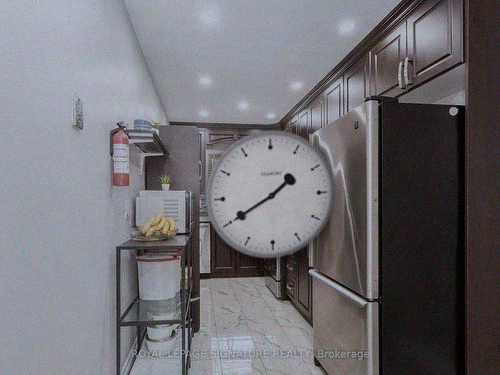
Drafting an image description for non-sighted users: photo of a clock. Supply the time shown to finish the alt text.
1:40
